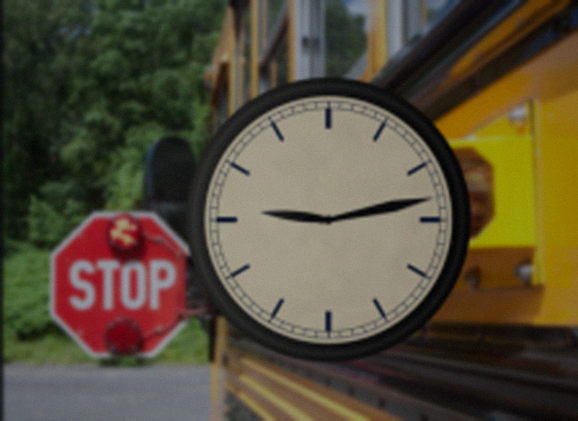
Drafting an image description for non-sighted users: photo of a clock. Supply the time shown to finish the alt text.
9:13
